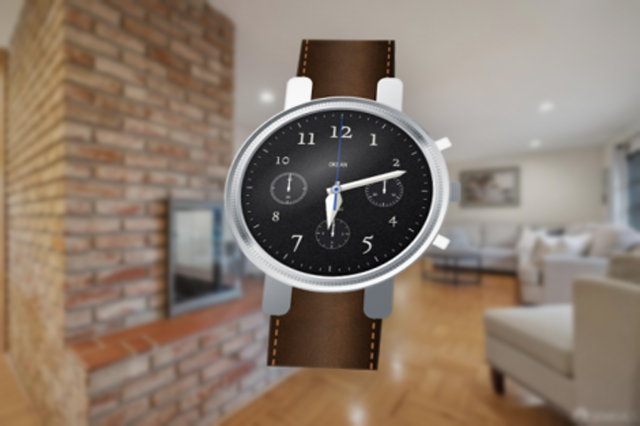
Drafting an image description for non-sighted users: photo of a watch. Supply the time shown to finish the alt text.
6:12
